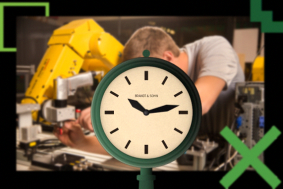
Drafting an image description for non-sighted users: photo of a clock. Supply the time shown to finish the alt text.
10:13
